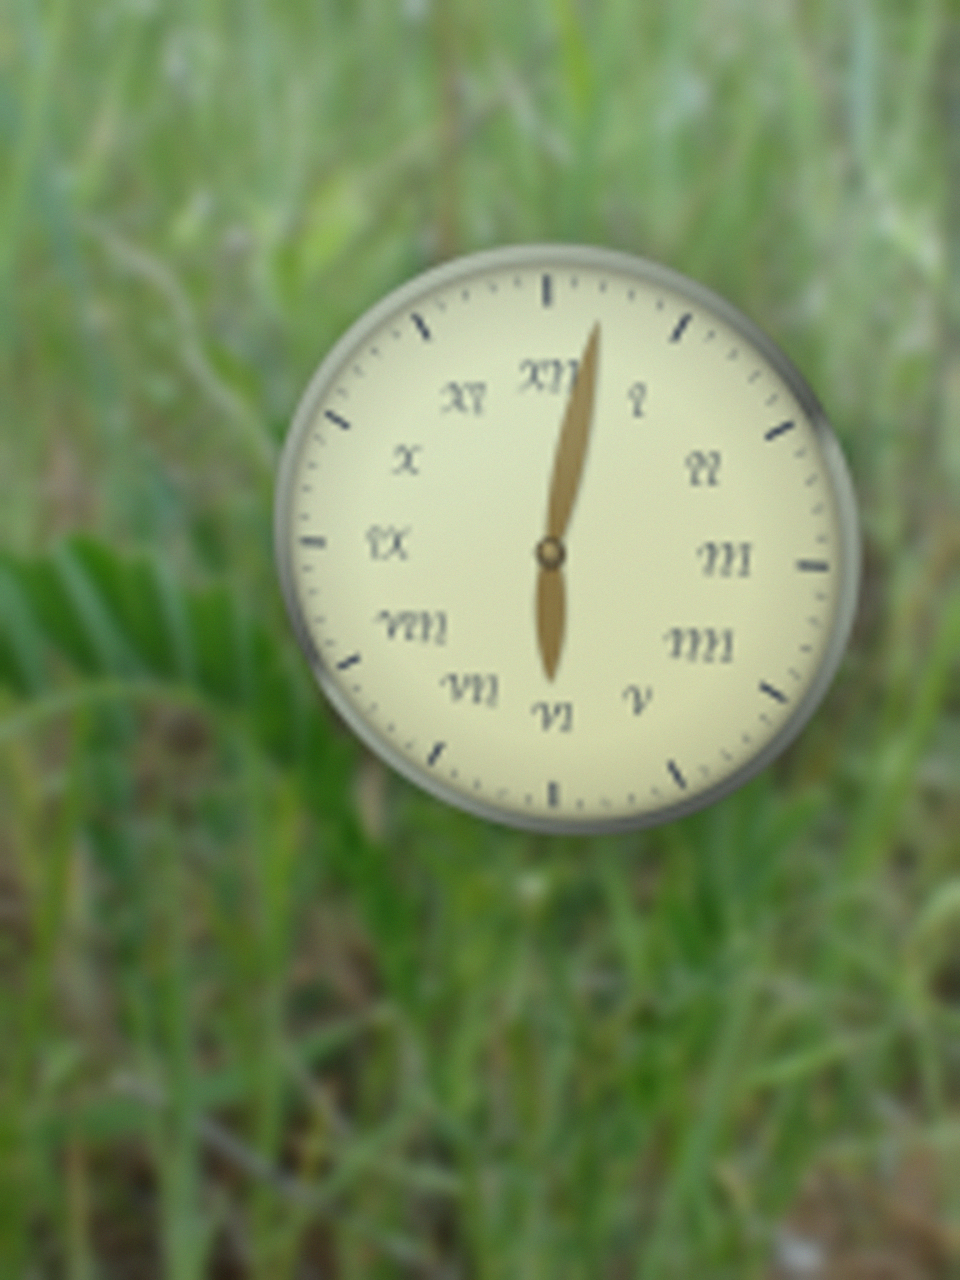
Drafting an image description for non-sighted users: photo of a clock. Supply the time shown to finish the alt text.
6:02
